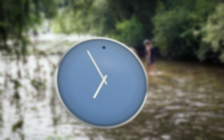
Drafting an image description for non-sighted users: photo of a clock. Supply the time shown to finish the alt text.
6:55
